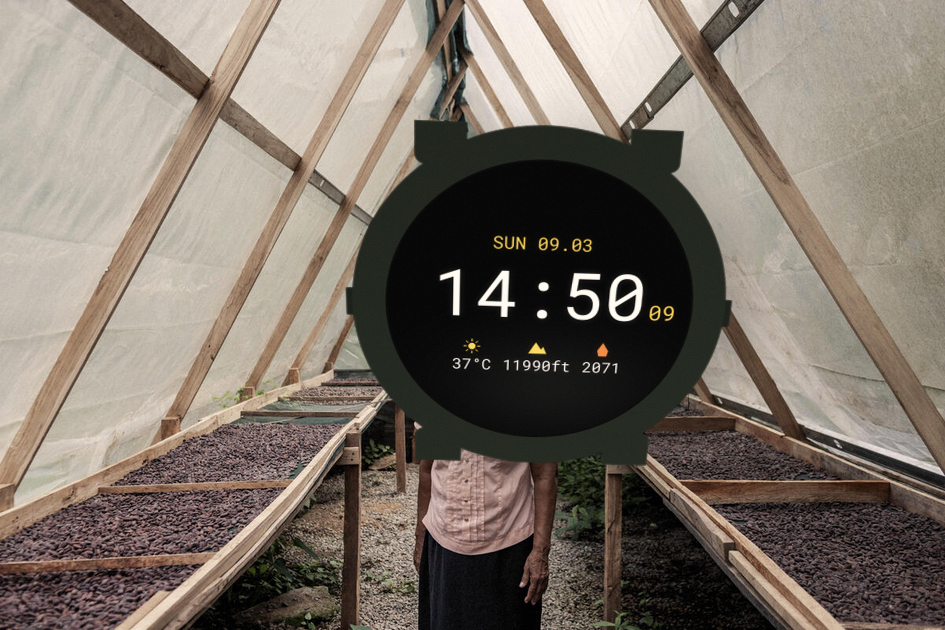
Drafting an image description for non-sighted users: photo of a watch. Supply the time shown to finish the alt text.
14:50:09
